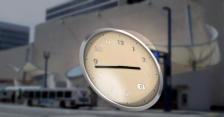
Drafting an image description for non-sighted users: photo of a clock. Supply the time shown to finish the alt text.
2:43
